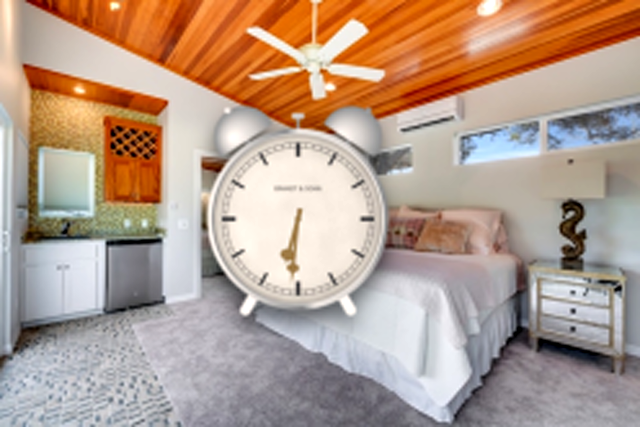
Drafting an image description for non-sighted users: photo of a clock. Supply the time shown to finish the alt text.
6:31
